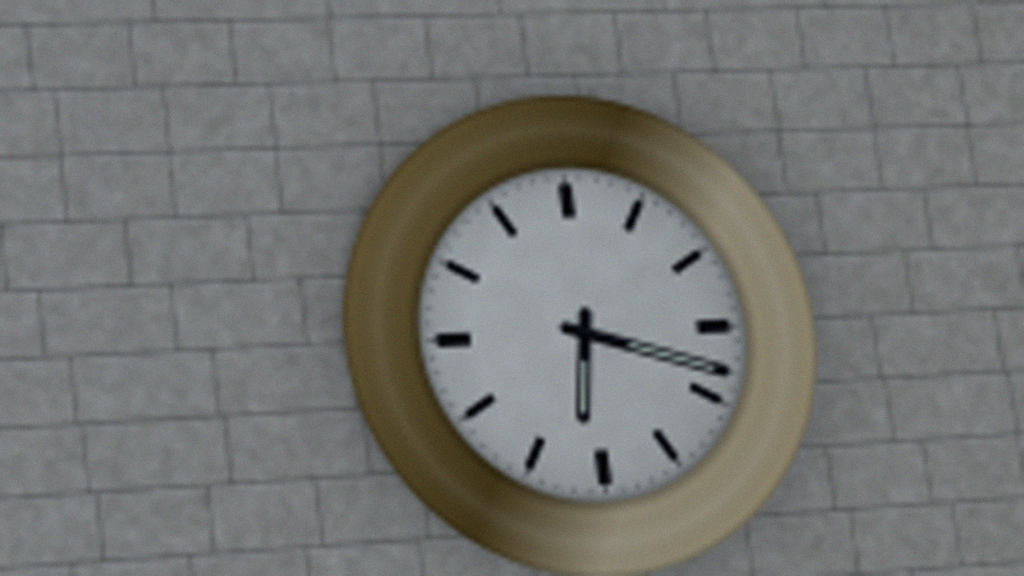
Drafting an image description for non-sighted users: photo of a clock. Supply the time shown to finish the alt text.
6:18
